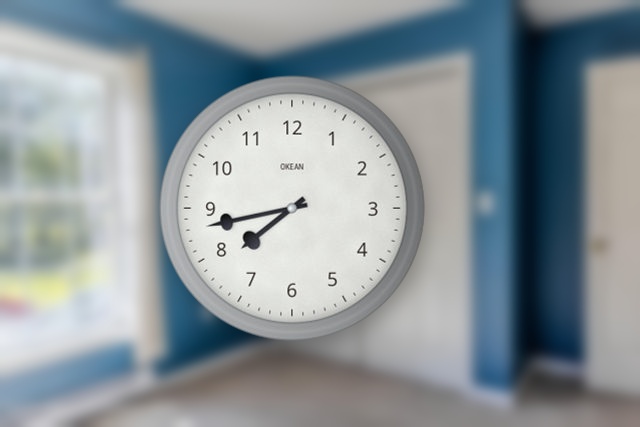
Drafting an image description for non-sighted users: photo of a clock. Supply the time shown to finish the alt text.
7:43
